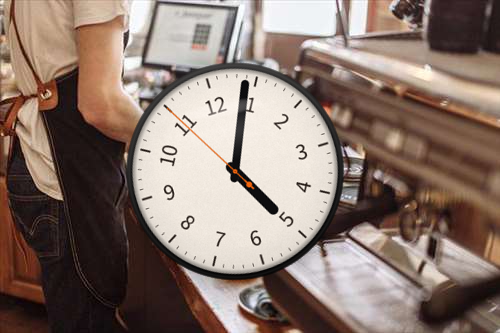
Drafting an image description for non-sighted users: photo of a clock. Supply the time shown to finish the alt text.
5:03:55
